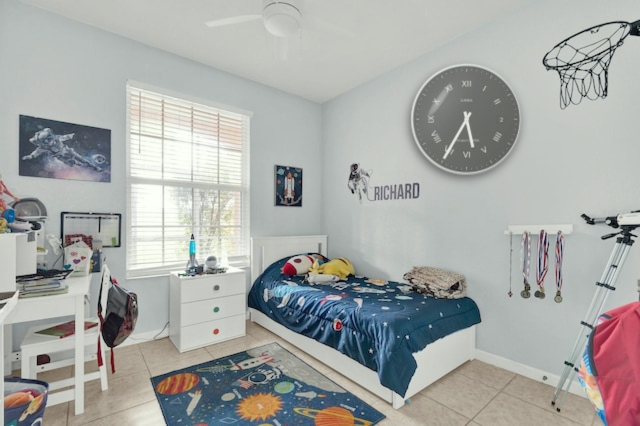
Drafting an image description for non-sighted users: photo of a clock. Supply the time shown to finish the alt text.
5:35
